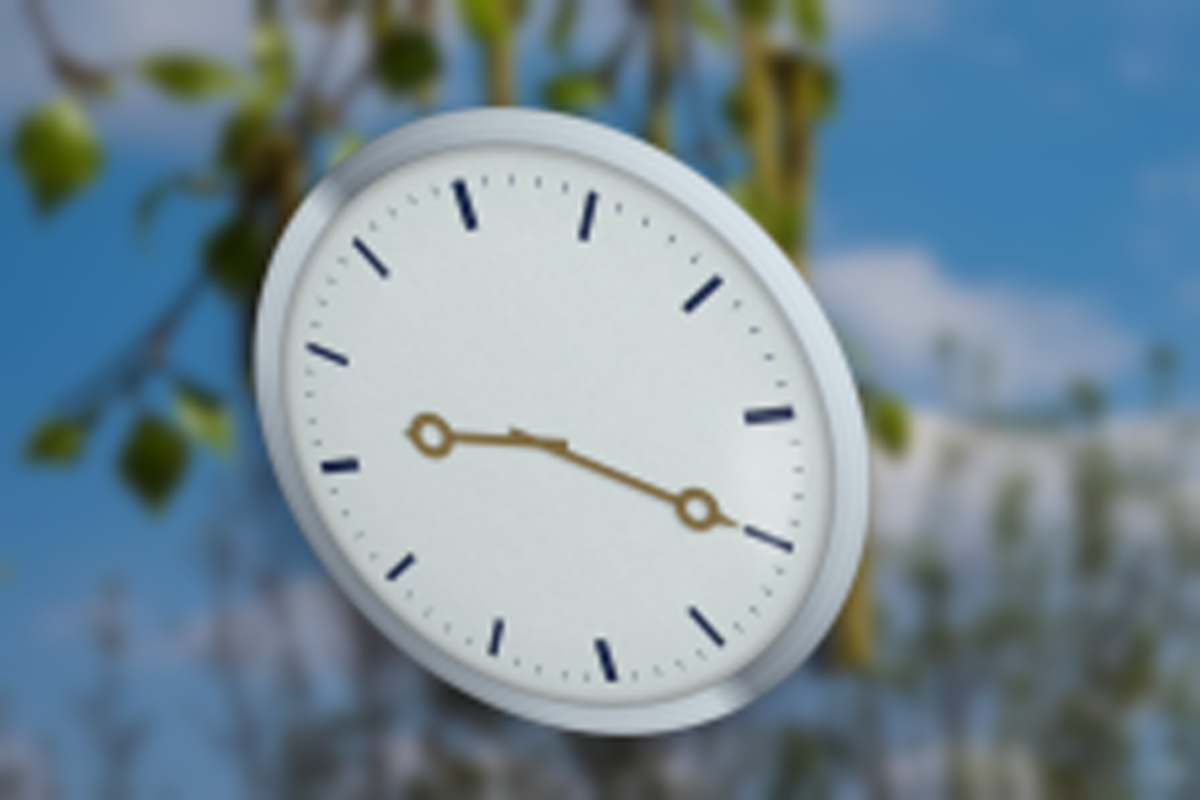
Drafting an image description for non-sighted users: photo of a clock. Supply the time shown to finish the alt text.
9:20
